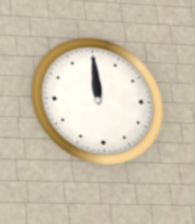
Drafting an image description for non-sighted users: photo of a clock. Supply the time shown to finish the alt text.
12:00
